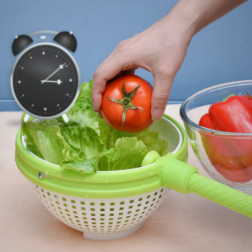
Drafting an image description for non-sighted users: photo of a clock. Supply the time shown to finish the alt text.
3:09
